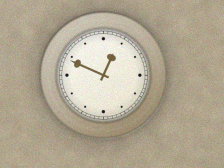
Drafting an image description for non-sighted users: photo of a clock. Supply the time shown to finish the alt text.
12:49
